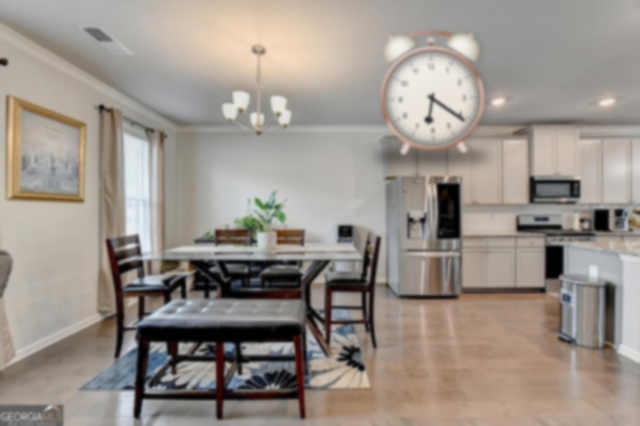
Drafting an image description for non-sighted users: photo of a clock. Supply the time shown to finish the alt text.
6:21
